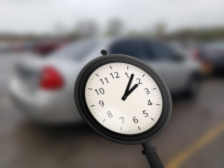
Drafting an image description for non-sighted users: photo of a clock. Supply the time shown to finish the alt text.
2:07
